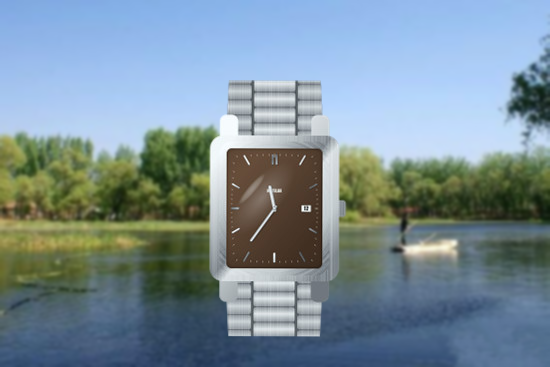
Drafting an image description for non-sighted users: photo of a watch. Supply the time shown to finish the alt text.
11:36
